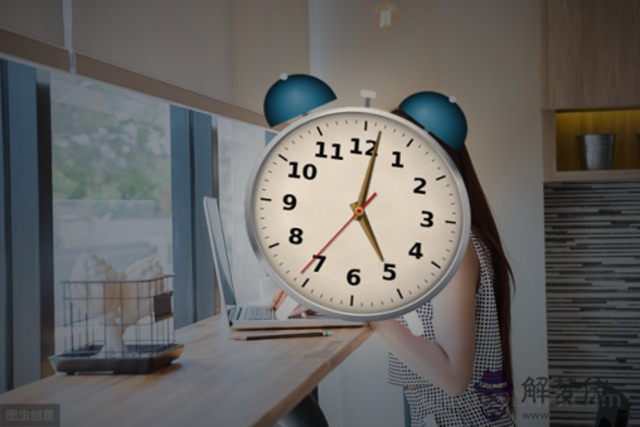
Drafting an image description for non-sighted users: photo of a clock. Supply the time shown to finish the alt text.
5:01:36
